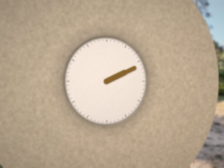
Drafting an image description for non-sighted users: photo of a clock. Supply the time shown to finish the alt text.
2:11
